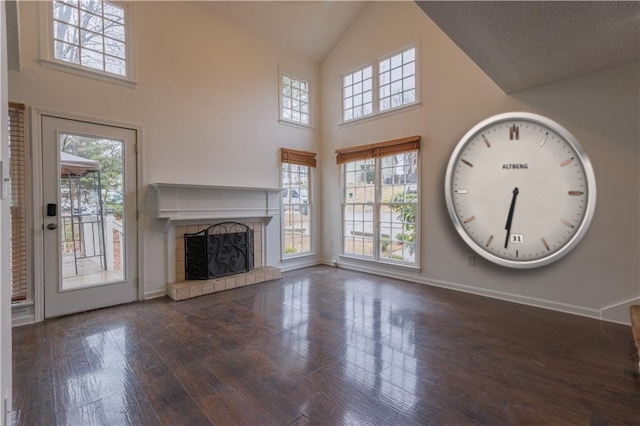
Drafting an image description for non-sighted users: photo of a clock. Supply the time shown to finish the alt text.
6:32
